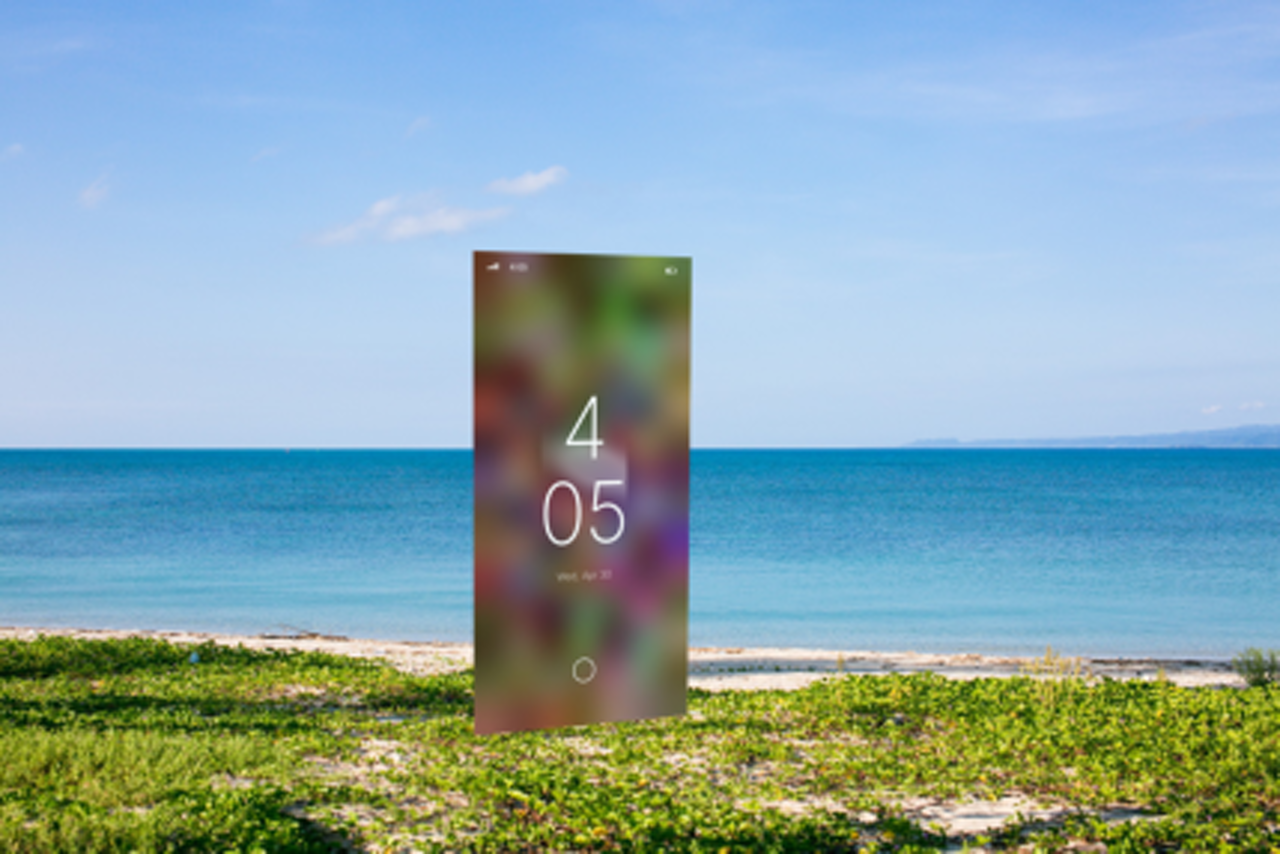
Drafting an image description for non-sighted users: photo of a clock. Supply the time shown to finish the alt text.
4:05
